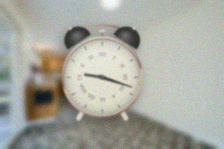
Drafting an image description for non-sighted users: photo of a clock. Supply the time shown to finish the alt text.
9:18
